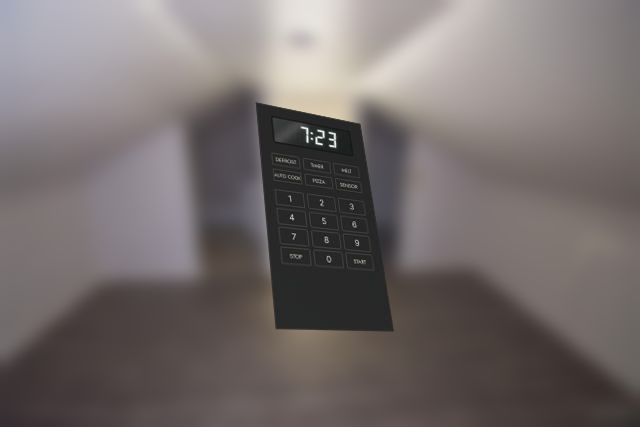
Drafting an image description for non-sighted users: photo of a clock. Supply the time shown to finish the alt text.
7:23
